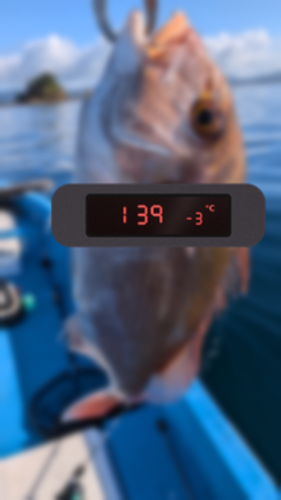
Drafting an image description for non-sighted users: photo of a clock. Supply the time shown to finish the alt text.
1:39
